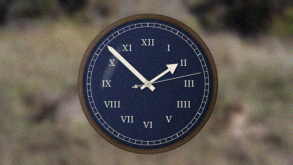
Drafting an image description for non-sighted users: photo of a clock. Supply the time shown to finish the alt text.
1:52:13
